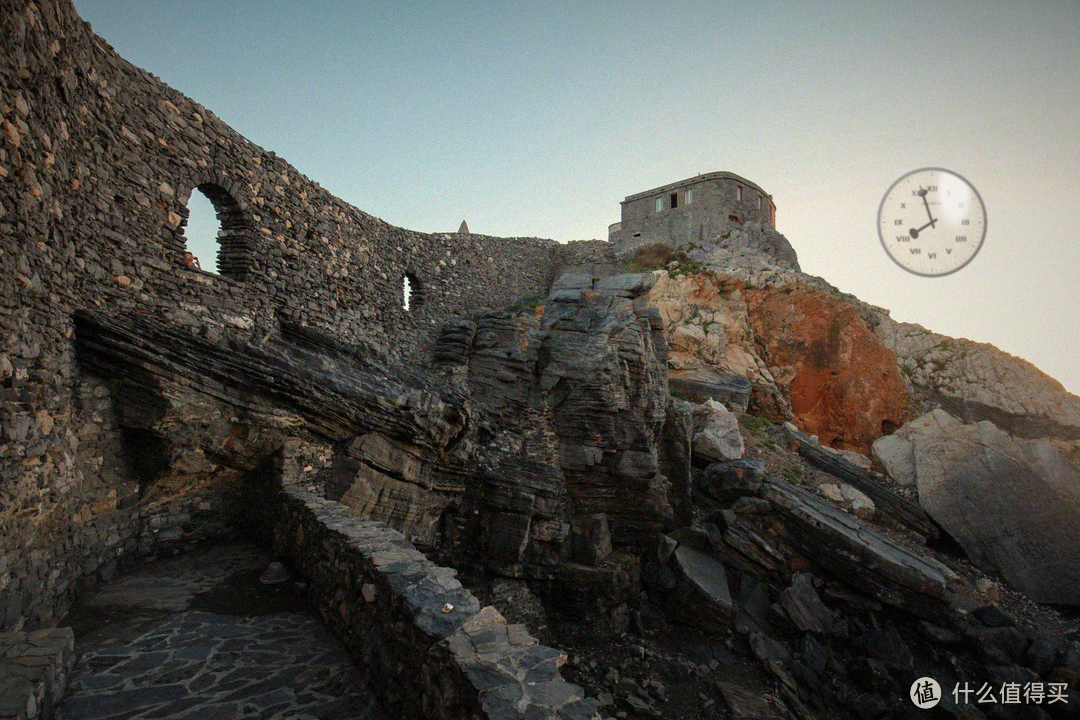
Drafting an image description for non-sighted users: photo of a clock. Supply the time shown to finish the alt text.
7:57
